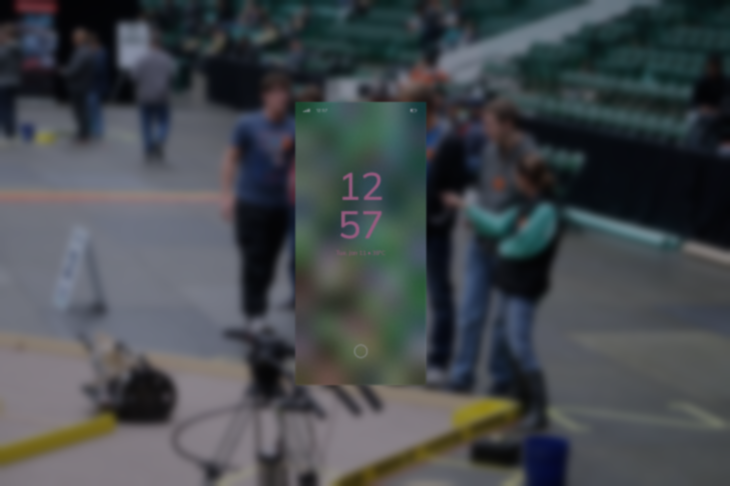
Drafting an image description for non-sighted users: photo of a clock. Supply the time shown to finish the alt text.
12:57
